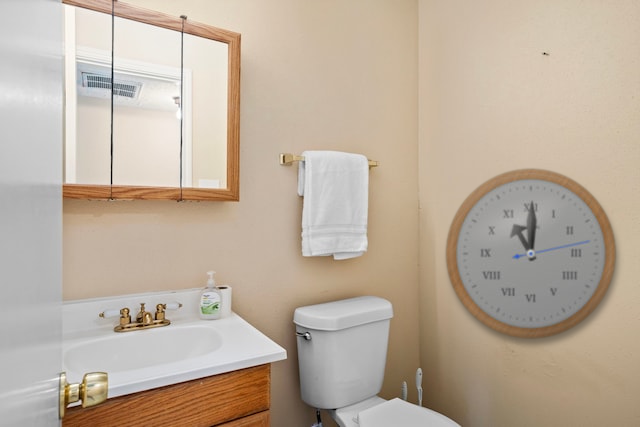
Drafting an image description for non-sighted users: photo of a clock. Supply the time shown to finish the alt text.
11:00:13
